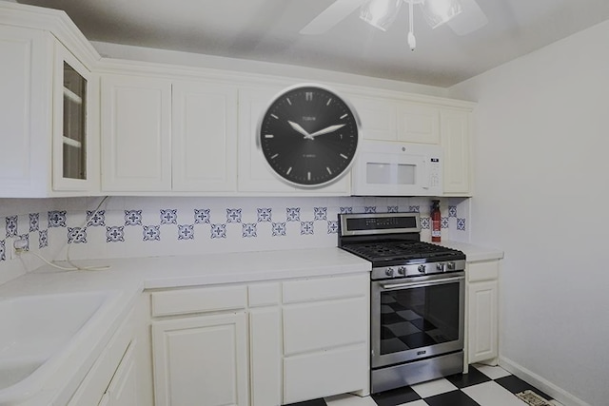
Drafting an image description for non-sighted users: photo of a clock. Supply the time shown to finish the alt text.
10:12
